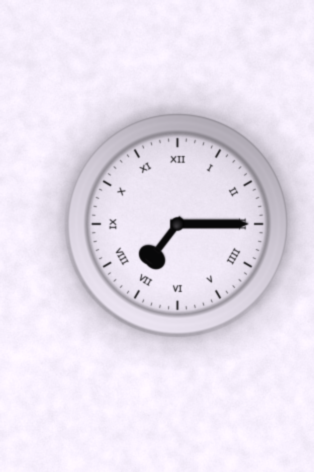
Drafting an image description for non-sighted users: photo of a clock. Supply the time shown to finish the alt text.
7:15
